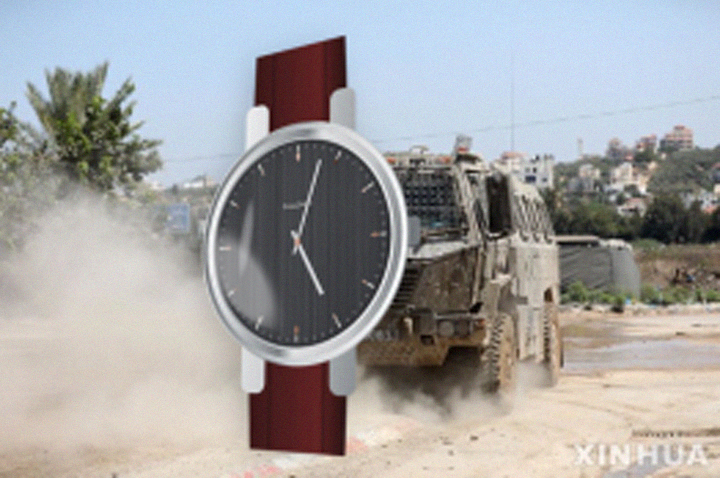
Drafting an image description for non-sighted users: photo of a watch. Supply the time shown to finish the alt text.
5:03
